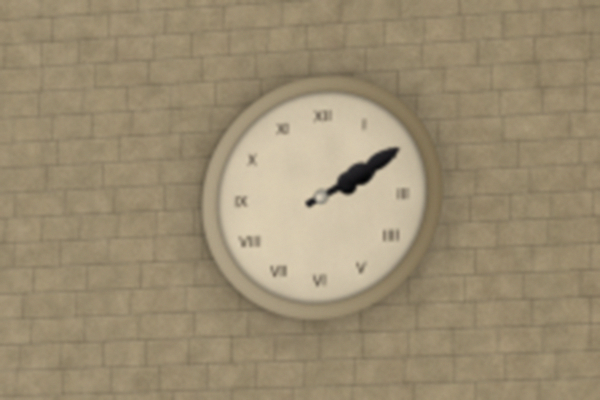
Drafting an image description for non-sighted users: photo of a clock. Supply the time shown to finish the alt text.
2:10
